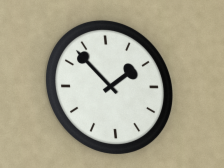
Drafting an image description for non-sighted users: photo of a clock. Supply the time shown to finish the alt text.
1:53
